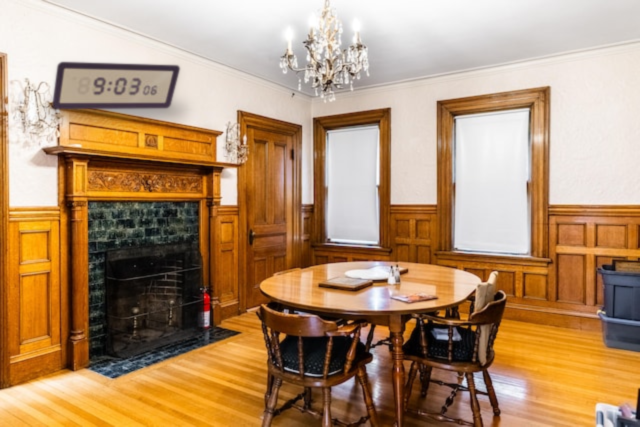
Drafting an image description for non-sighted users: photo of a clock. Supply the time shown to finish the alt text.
9:03
